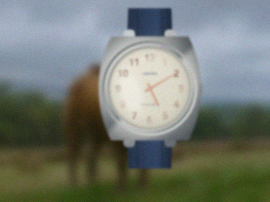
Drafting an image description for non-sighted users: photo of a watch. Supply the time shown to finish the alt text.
5:10
